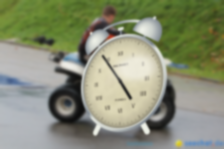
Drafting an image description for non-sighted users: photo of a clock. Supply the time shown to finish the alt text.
4:54
